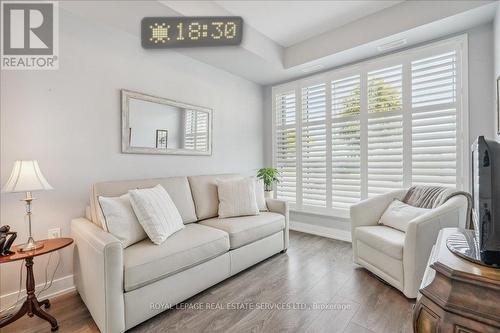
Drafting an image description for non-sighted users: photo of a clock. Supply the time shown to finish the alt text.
18:30
